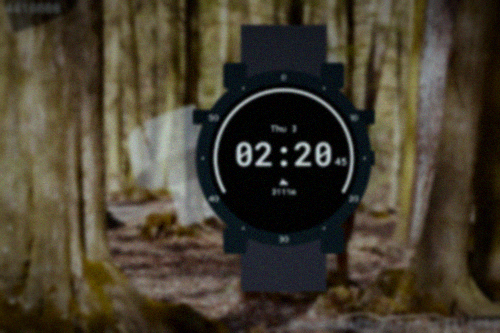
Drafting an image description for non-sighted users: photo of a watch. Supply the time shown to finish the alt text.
2:20
